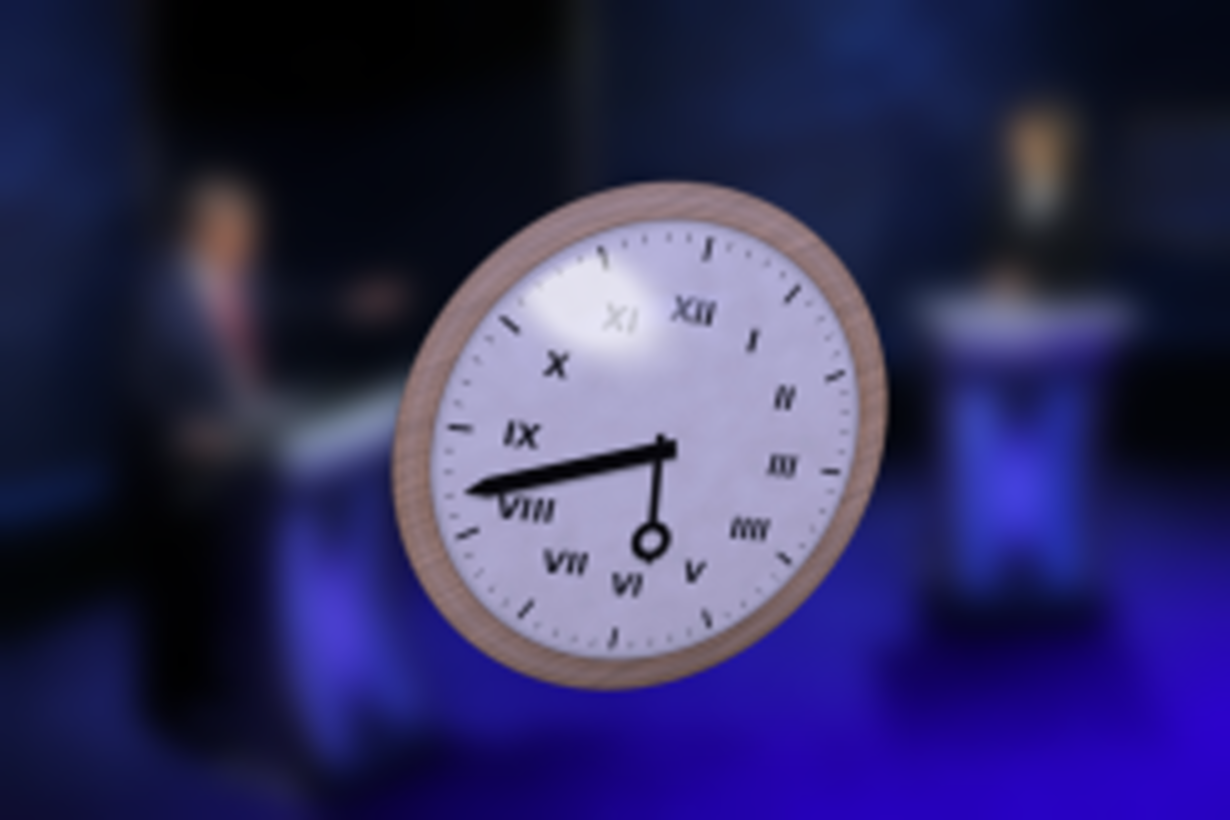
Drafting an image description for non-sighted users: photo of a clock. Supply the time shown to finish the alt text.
5:42
